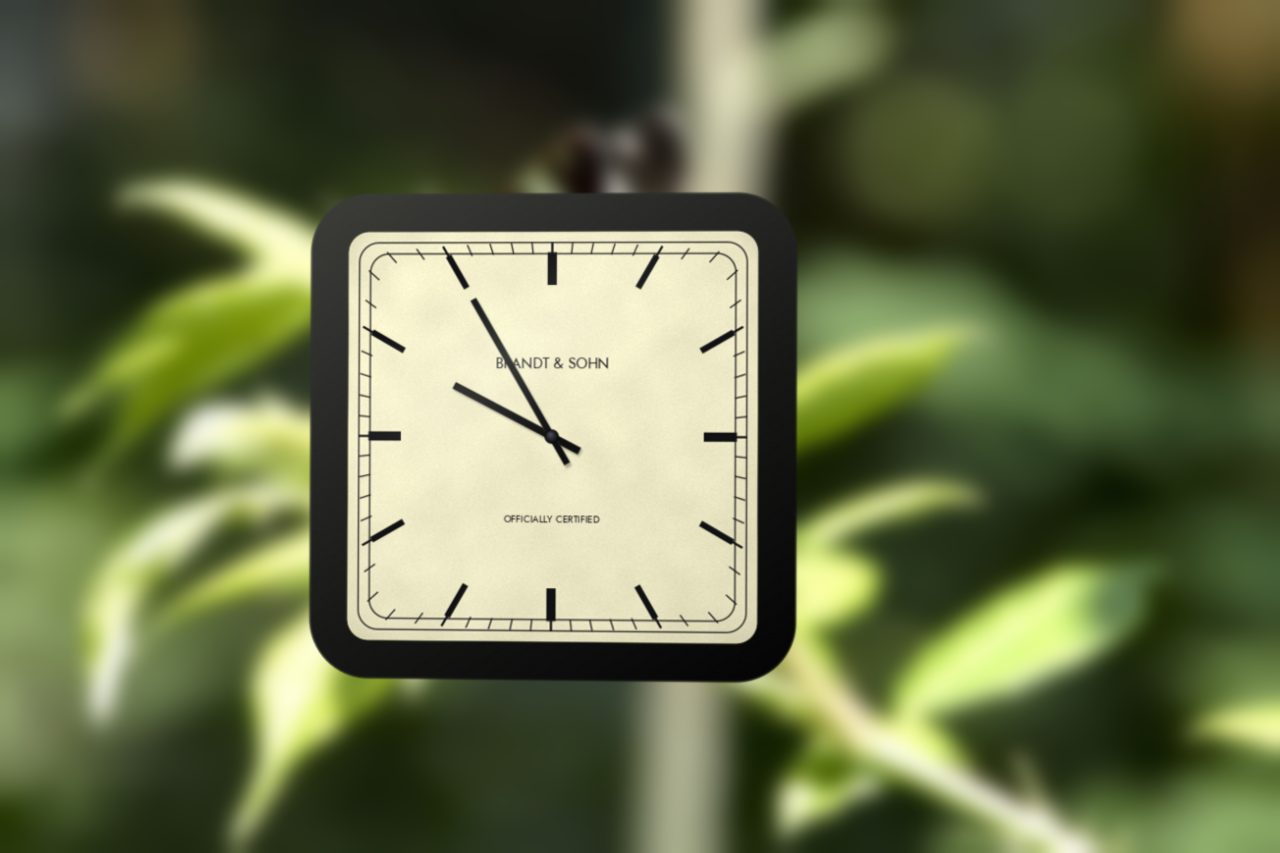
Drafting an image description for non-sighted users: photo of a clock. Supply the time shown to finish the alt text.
9:55
